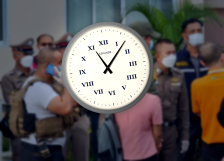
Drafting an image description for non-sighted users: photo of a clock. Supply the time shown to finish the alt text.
11:07
